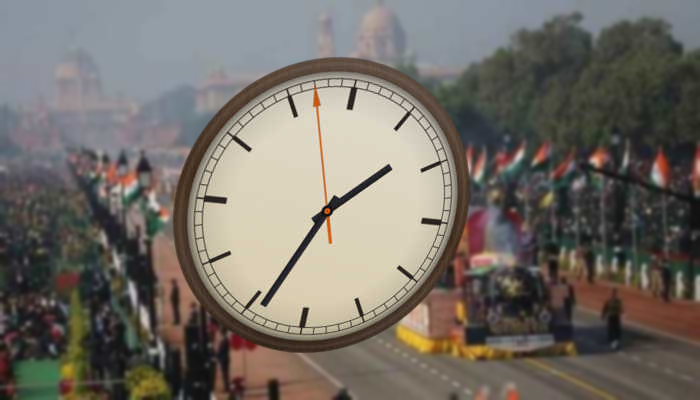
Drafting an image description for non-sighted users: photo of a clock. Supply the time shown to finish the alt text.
1:33:57
